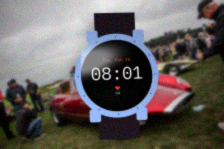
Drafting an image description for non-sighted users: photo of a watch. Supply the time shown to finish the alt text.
8:01
